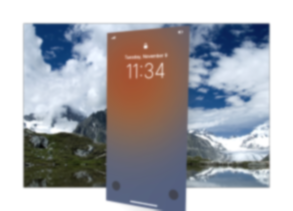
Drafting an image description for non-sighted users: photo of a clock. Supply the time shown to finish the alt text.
11:34
